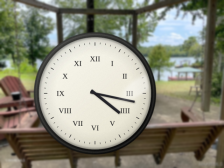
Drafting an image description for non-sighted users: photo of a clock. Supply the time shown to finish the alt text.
4:17
